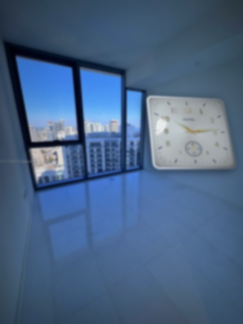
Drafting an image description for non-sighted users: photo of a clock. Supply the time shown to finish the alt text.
10:14
